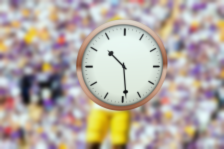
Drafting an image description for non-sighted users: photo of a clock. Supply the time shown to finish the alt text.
10:29
